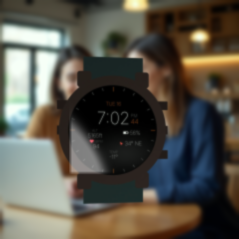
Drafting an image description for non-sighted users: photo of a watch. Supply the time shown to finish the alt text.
7:02
